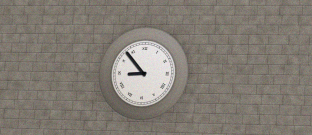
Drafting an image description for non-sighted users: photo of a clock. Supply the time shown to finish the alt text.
8:53
